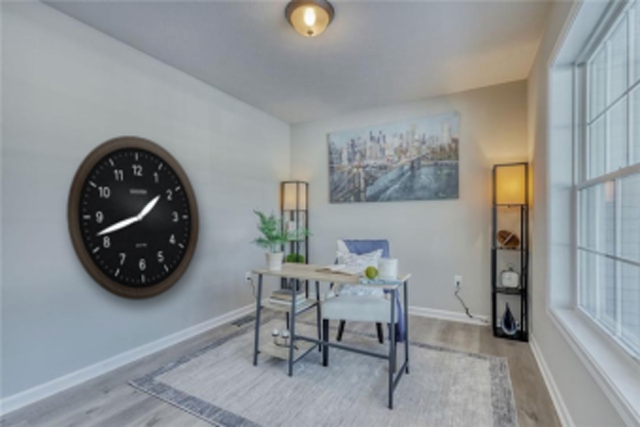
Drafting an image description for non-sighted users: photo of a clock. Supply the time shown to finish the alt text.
1:42
